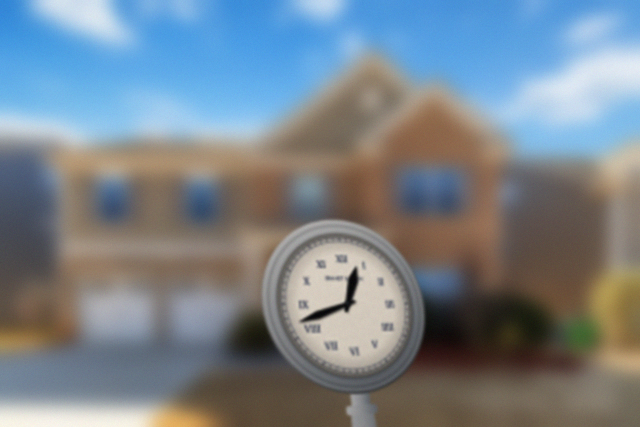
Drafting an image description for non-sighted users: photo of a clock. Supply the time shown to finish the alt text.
12:42
